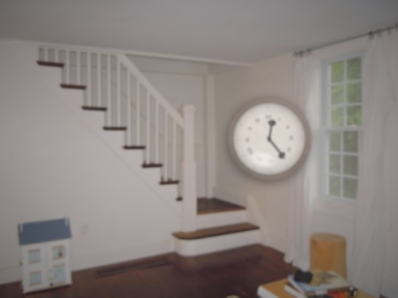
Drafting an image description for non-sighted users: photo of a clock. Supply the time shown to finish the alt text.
12:24
